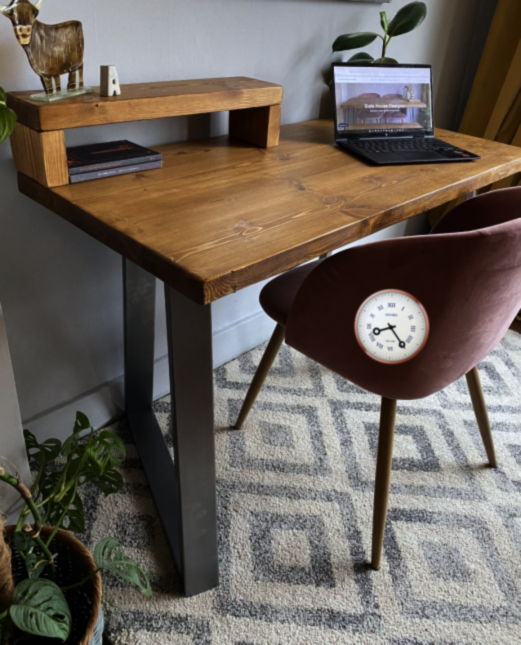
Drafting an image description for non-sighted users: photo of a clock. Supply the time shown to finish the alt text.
8:24
